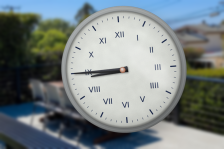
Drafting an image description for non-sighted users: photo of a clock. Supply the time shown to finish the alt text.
8:45
